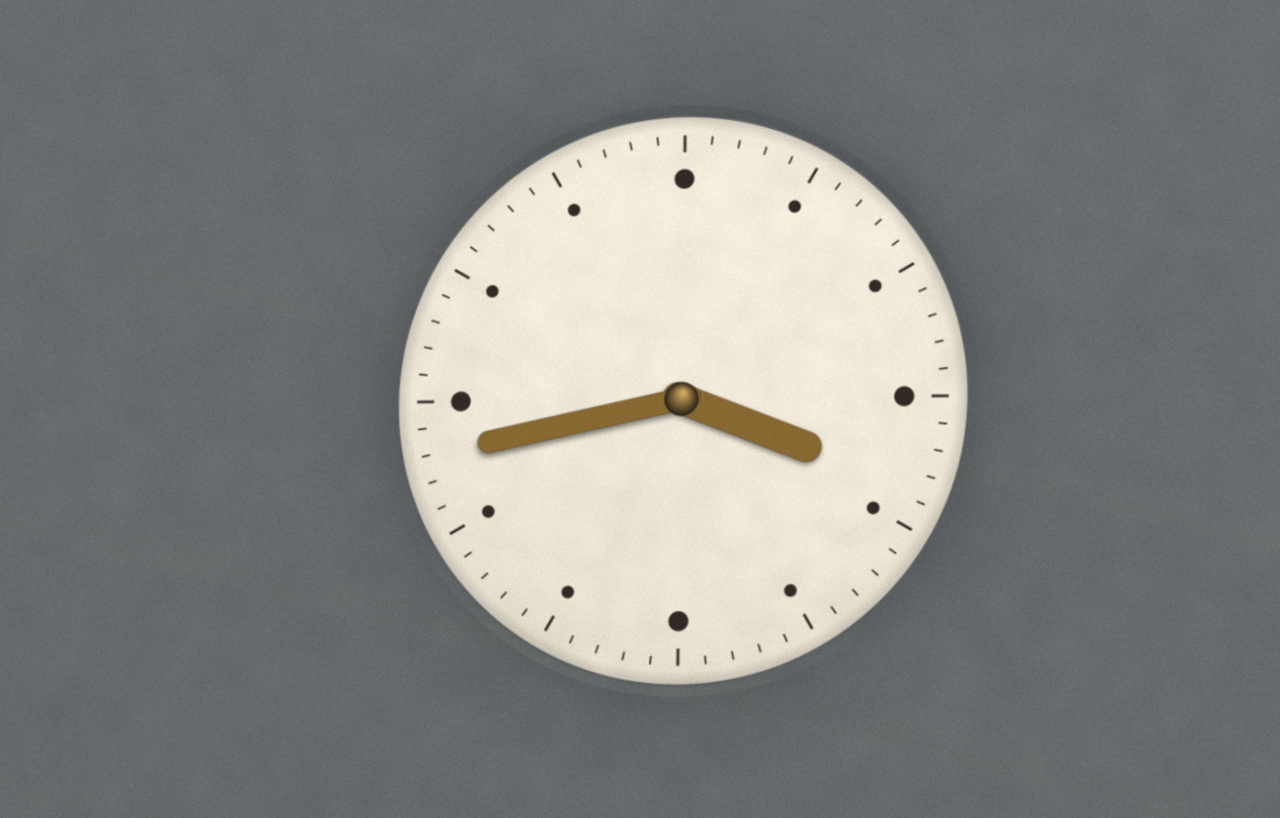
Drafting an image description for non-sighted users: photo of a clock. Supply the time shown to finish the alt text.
3:43
